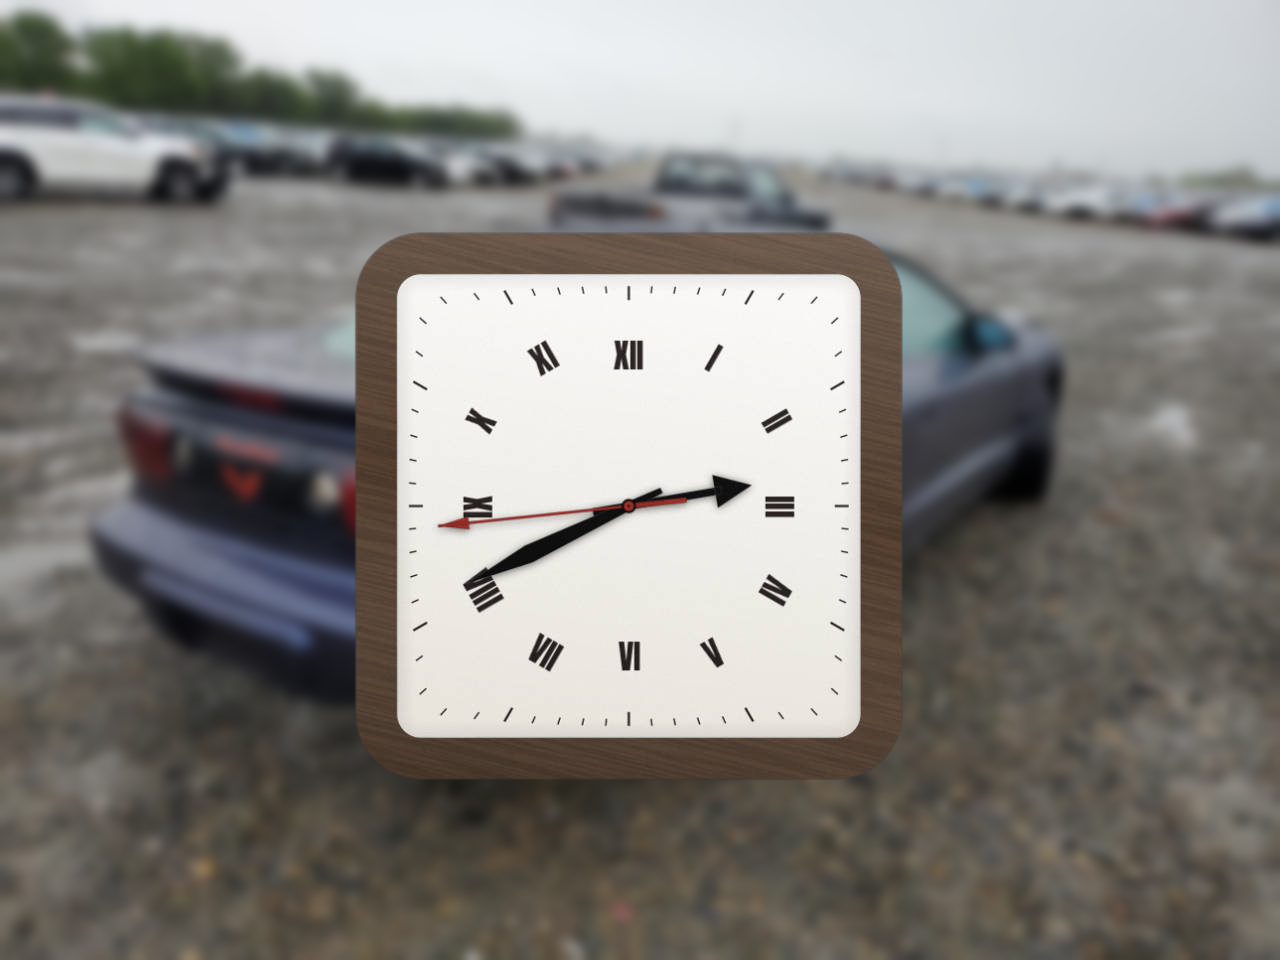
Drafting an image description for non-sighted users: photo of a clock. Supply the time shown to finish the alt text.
2:40:44
